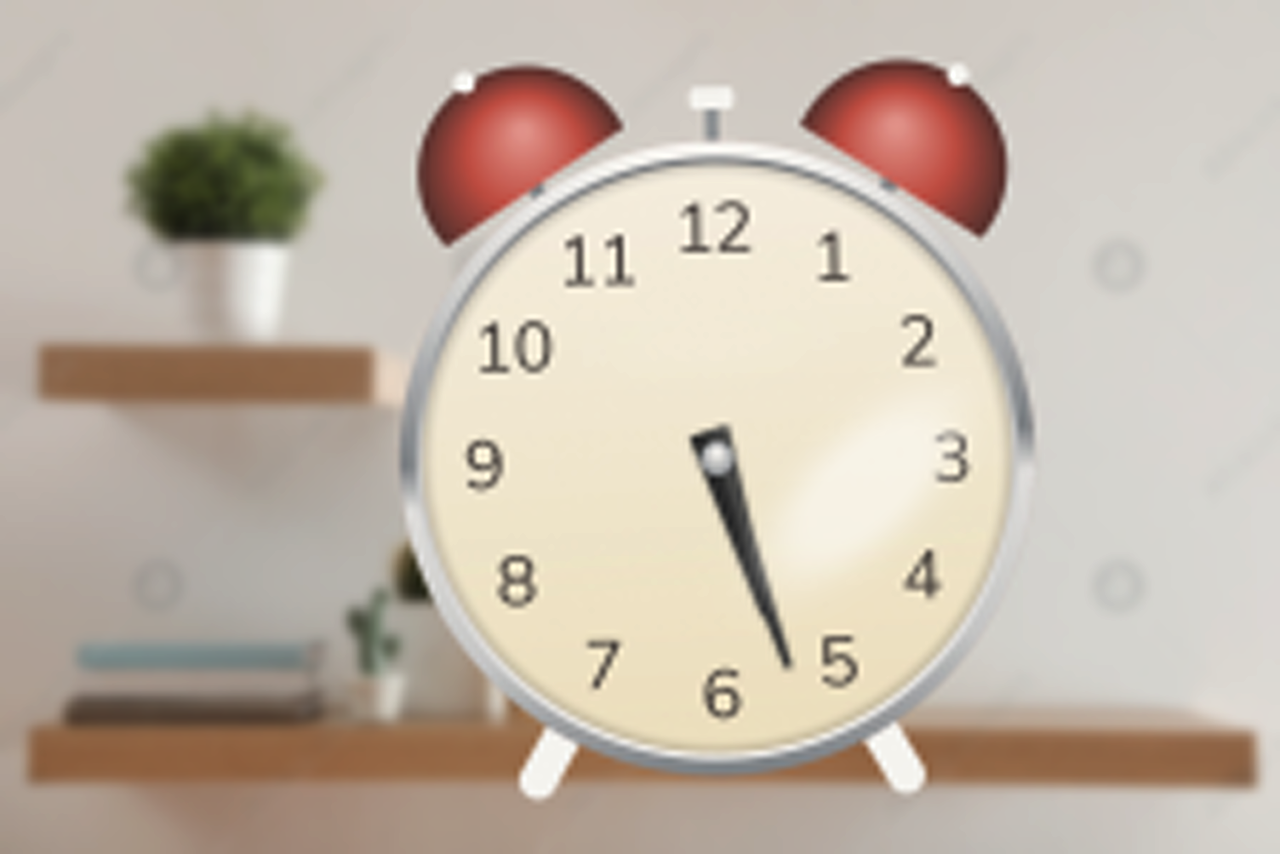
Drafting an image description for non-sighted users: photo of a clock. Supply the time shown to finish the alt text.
5:27
